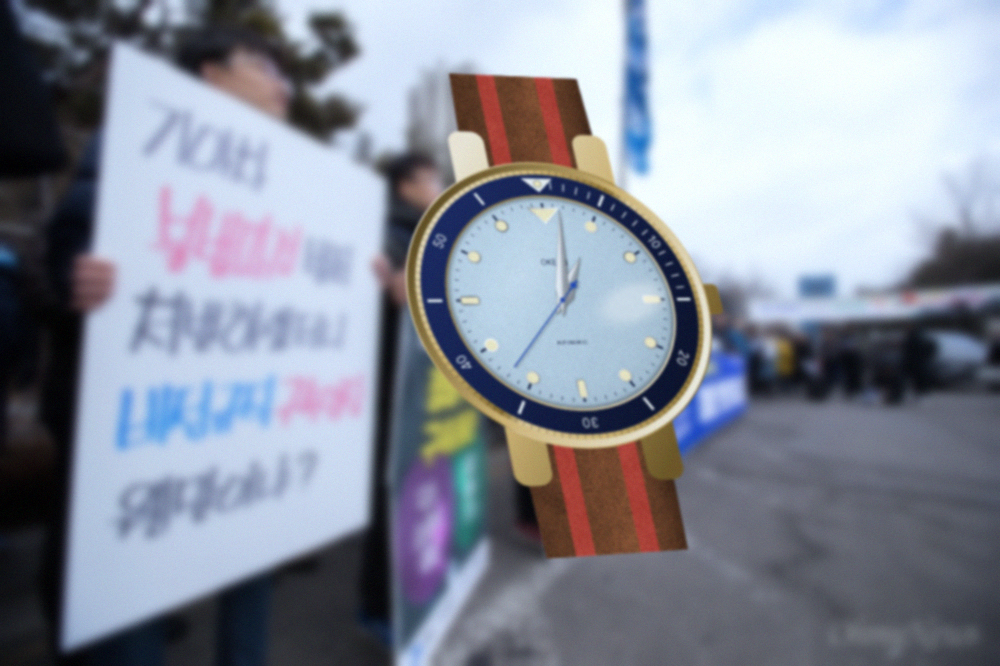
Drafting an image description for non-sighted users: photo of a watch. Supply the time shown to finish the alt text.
1:01:37
